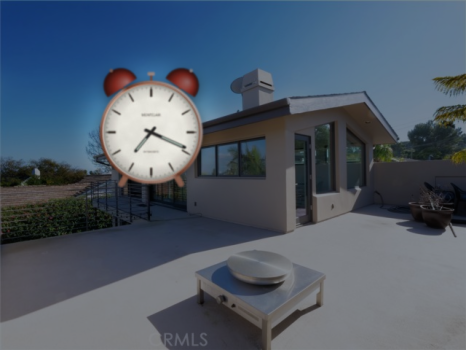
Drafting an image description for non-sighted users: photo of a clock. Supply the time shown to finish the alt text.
7:19
